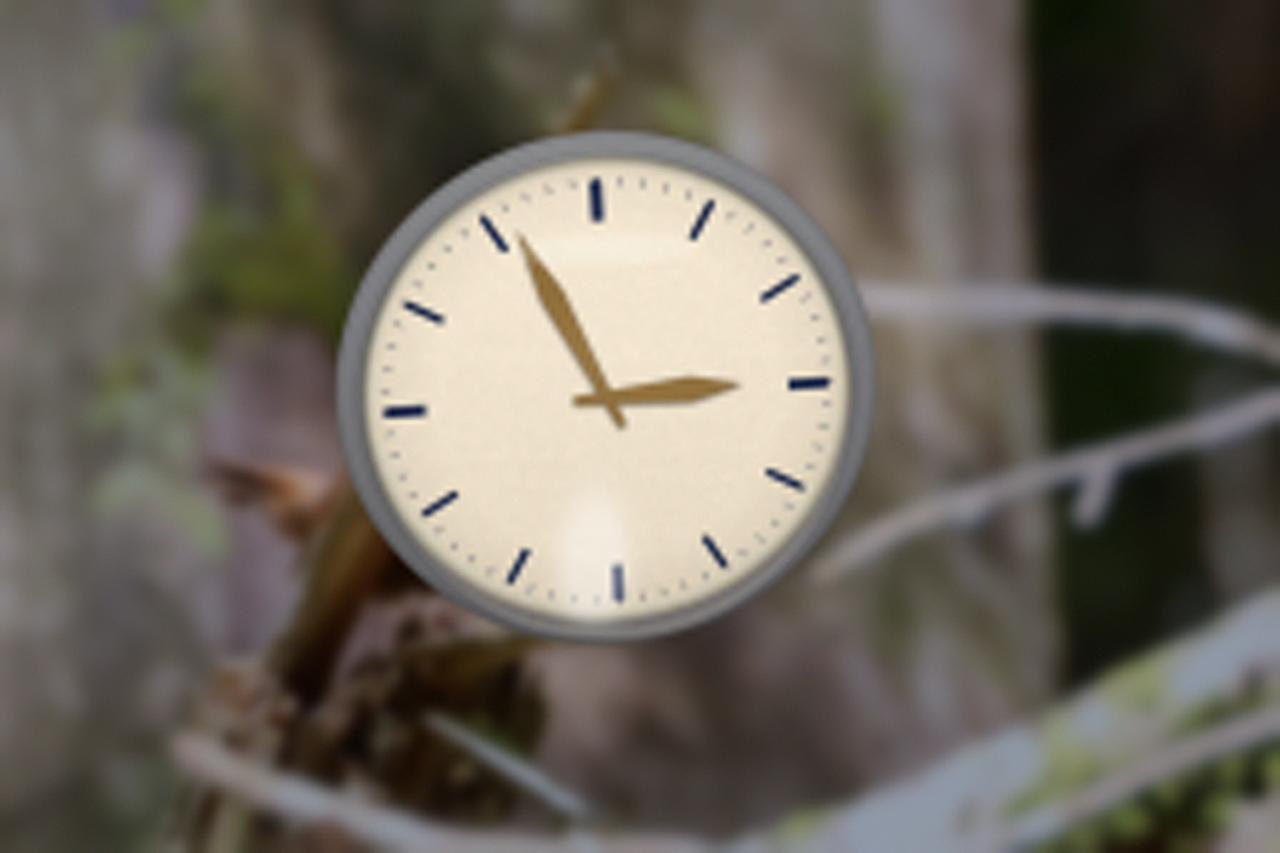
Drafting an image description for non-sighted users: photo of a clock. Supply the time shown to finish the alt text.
2:56
